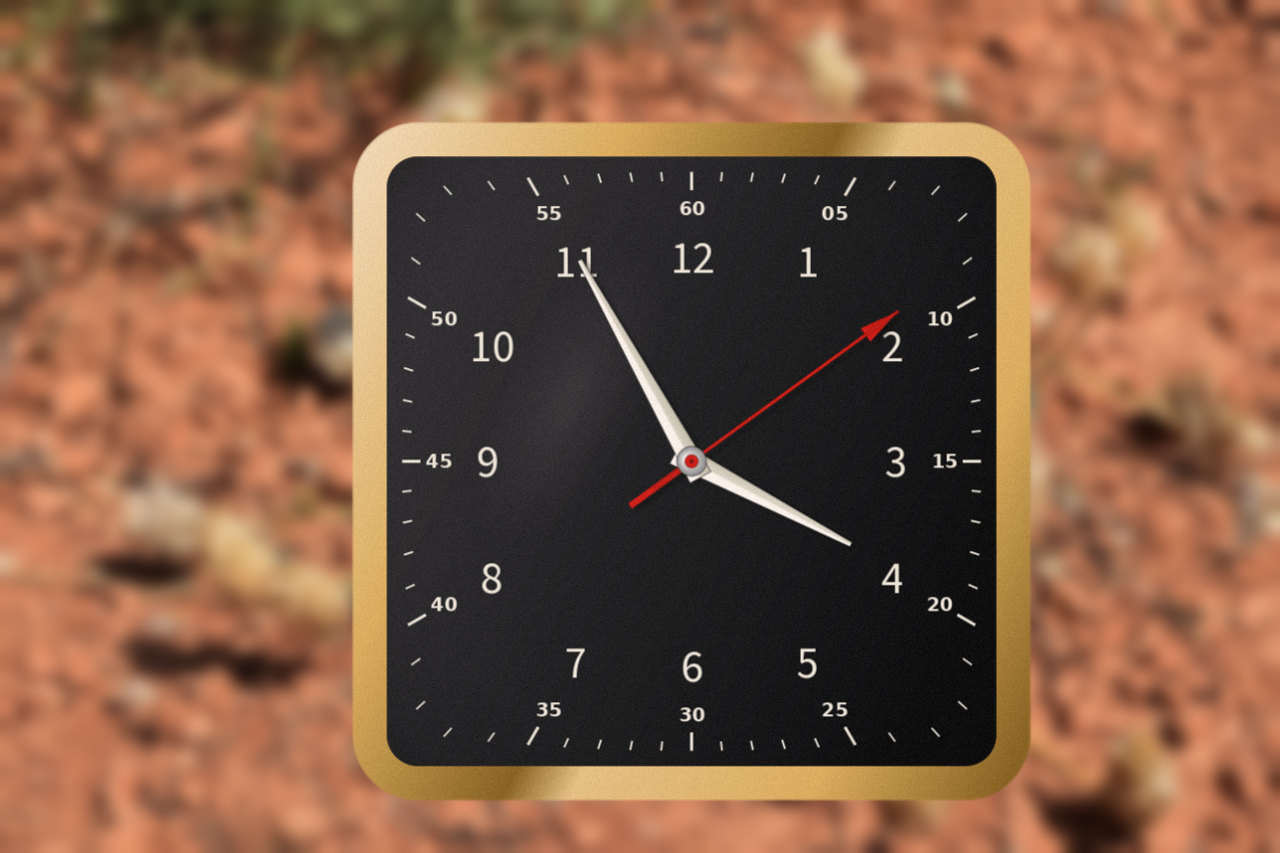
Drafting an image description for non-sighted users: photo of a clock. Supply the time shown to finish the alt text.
3:55:09
